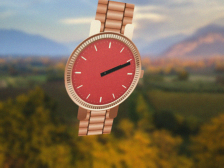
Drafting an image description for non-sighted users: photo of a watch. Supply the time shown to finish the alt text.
2:11
